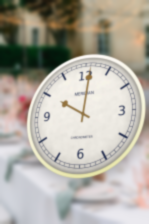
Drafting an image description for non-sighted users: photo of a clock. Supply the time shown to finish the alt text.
10:01
